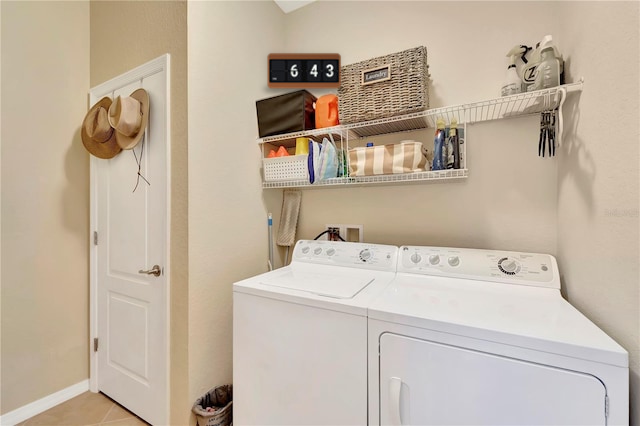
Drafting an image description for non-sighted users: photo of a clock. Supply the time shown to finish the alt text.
6:43
